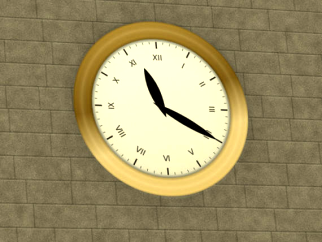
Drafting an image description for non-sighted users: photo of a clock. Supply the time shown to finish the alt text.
11:20
